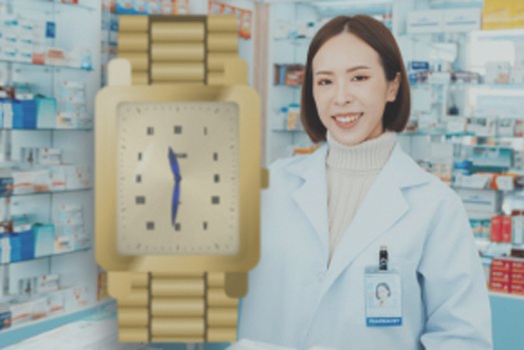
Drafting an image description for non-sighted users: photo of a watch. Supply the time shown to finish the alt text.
11:31
